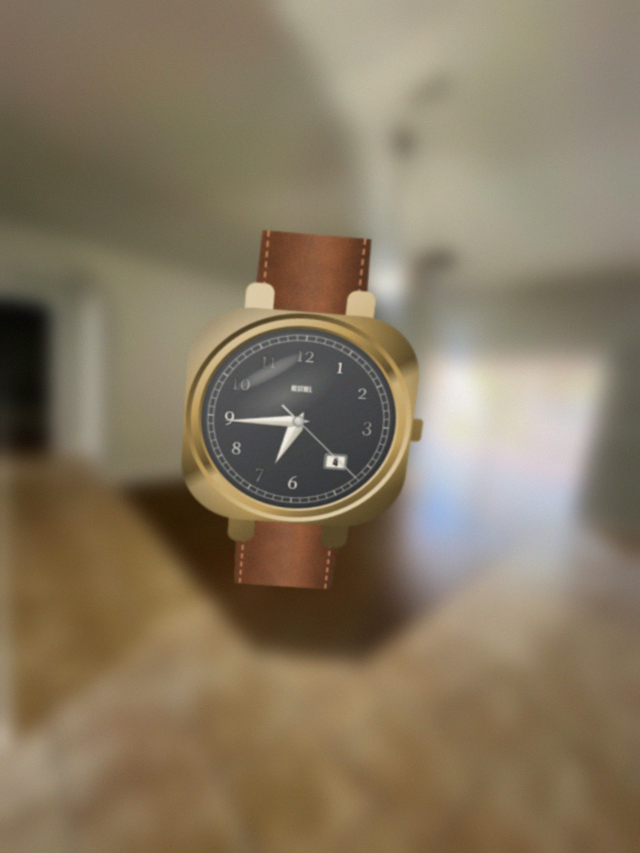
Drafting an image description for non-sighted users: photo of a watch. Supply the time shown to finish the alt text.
6:44:22
